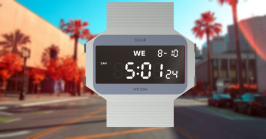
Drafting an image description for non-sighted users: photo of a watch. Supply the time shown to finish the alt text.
5:01:24
